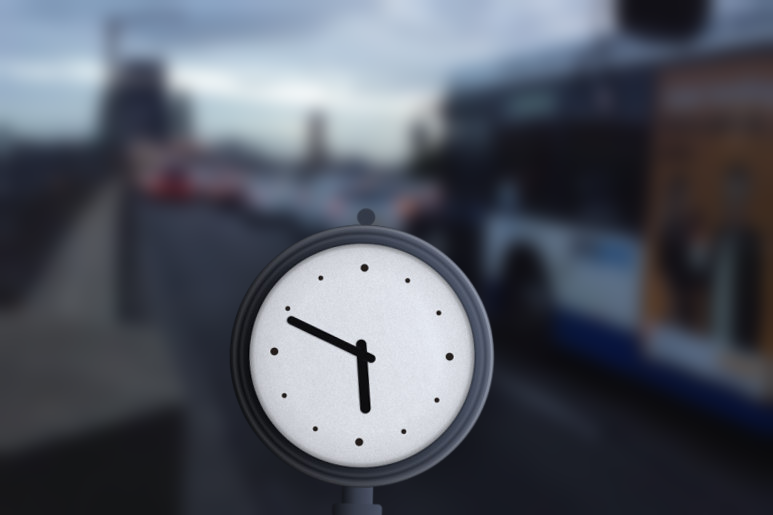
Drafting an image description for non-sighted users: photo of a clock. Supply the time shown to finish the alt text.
5:49
